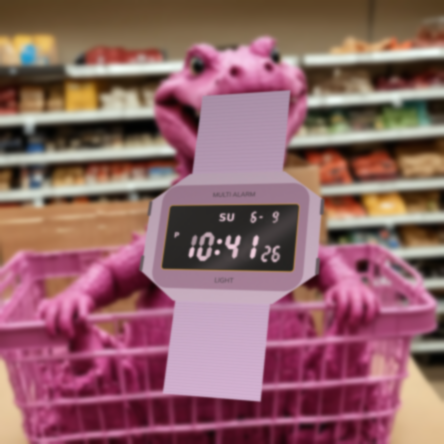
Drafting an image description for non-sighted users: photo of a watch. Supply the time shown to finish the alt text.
10:41:26
